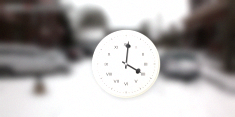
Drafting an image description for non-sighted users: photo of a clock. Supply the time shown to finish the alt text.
4:01
